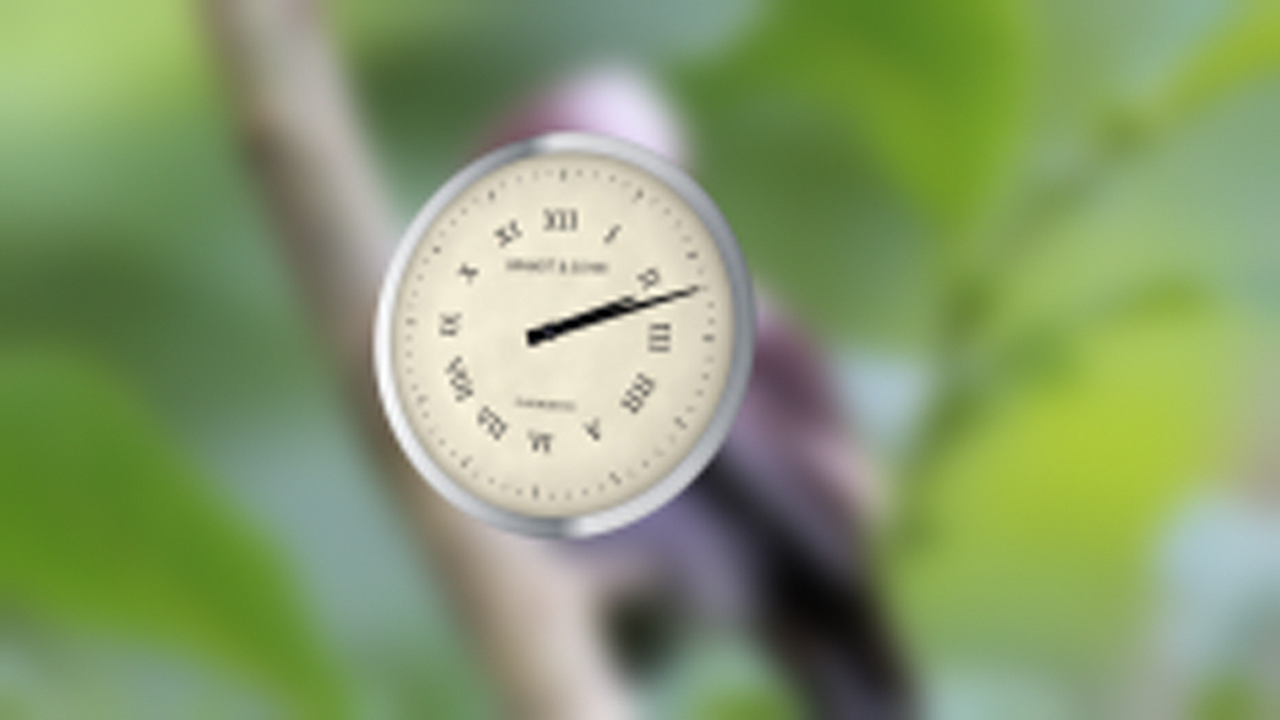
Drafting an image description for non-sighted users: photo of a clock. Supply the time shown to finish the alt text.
2:12
